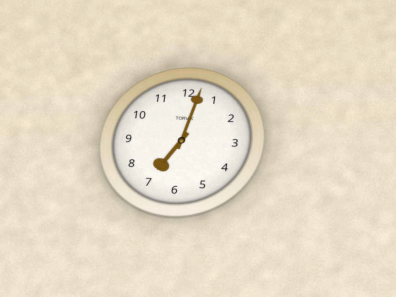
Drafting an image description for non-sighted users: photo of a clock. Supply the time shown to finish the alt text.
7:02
